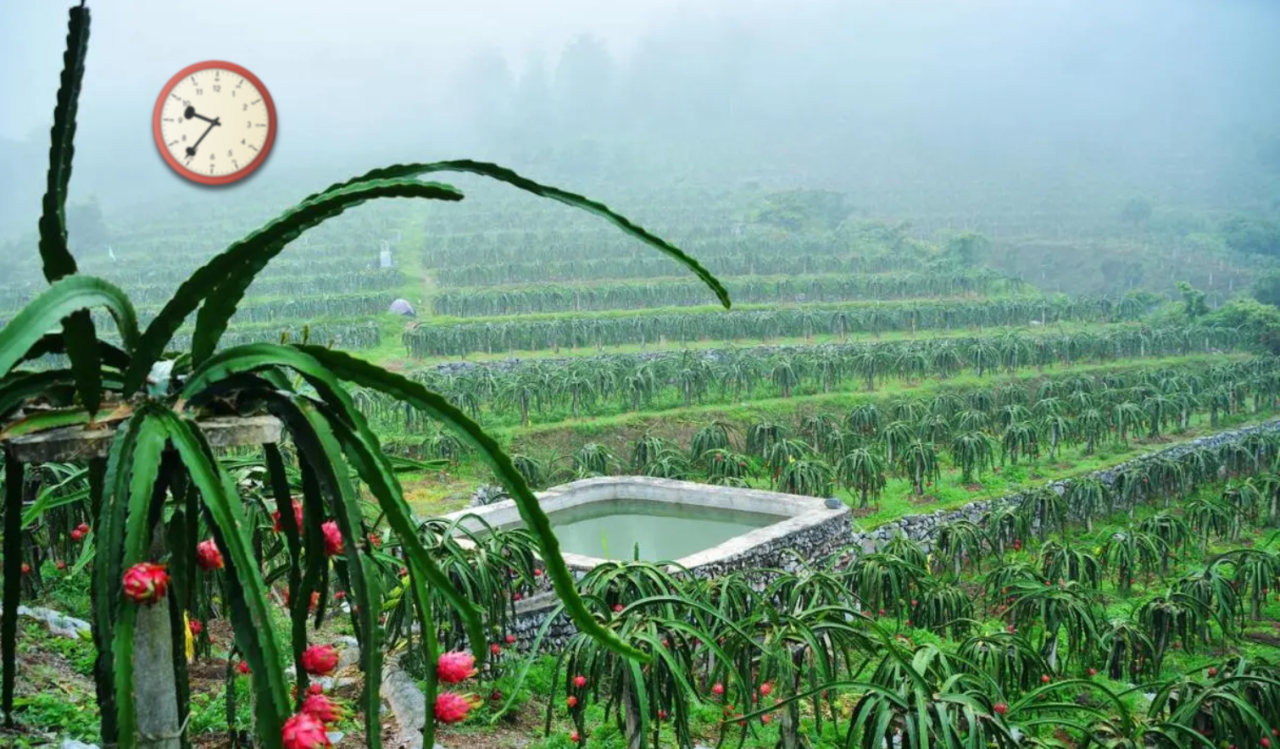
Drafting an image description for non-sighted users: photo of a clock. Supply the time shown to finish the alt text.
9:36
